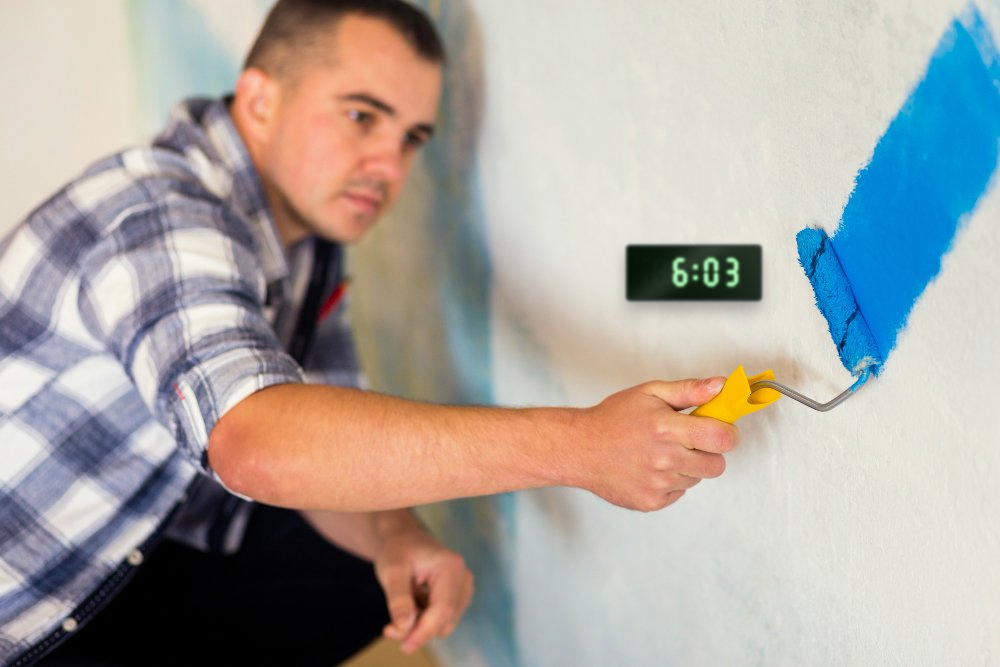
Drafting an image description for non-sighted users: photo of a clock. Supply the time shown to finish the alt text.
6:03
